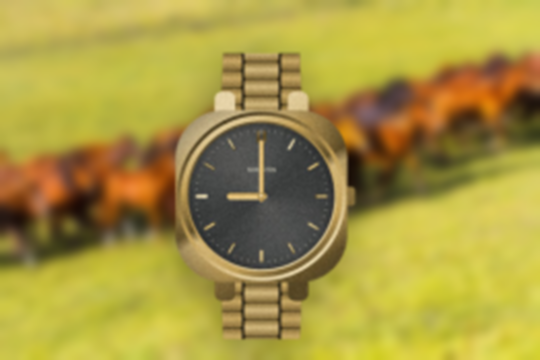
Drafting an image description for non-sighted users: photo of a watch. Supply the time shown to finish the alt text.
9:00
